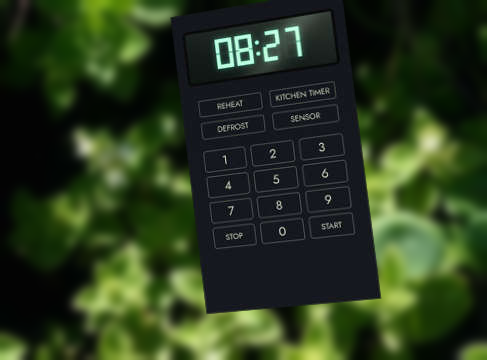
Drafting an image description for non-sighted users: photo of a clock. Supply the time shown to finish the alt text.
8:27
